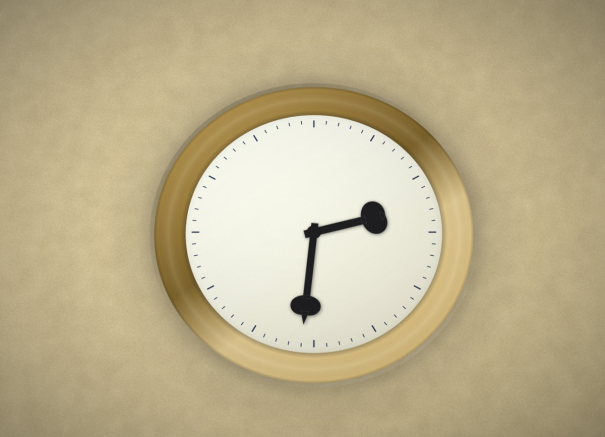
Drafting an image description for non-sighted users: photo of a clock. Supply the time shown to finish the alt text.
2:31
